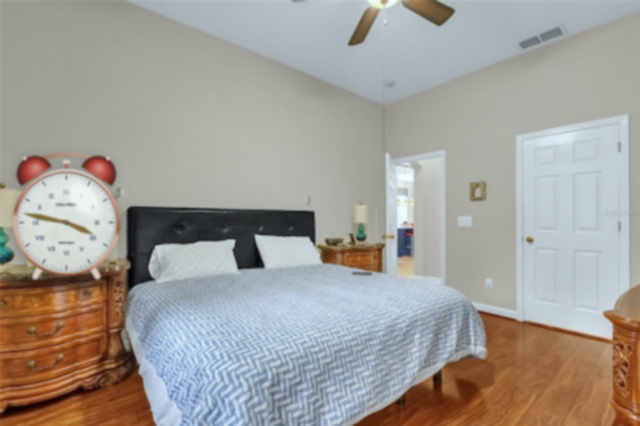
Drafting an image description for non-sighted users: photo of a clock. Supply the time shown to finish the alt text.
3:47
